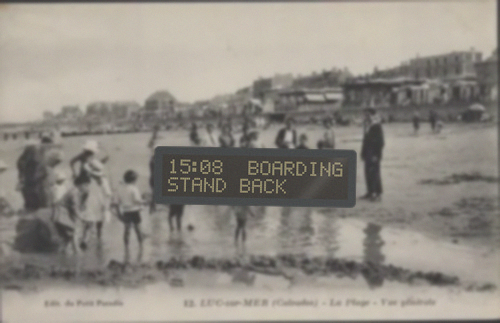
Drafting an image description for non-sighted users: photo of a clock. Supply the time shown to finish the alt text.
15:08
